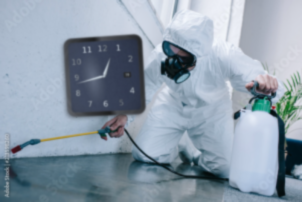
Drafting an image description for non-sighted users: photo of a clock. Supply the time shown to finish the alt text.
12:43
